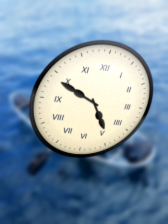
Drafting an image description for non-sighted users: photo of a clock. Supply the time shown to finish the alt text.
4:49
